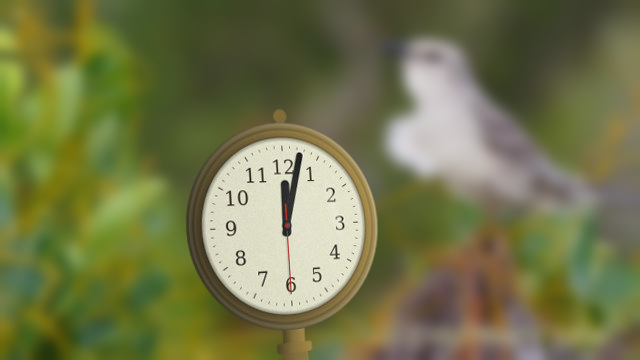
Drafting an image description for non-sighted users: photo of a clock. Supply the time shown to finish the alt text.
12:02:30
